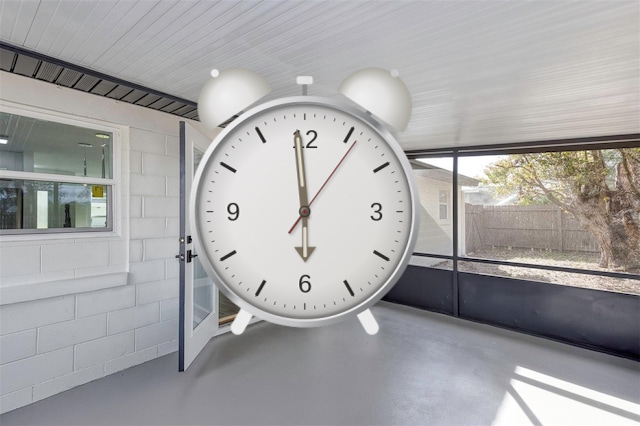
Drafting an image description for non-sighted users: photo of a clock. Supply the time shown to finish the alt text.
5:59:06
